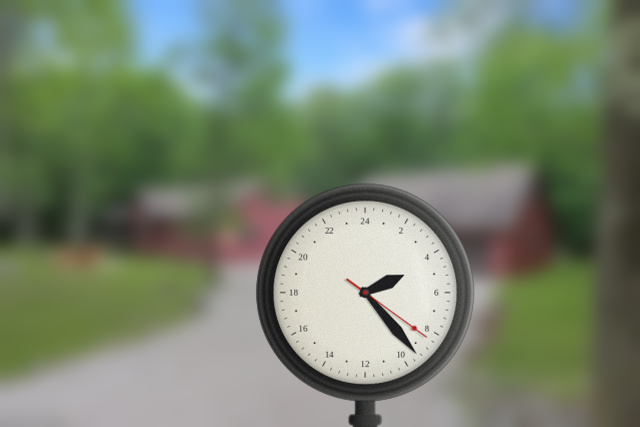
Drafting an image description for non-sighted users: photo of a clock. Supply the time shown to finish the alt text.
4:23:21
